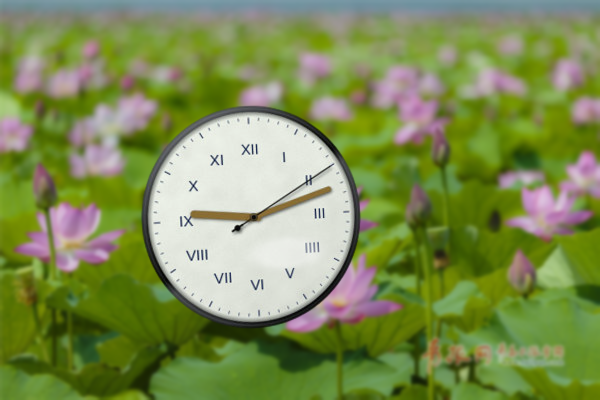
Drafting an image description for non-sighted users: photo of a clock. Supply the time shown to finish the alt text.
9:12:10
